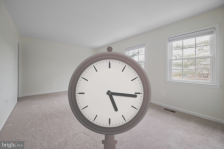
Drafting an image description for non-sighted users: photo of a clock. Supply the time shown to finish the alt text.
5:16
